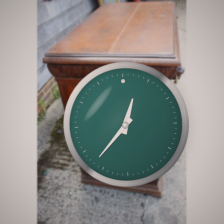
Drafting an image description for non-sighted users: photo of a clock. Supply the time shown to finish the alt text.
12:37
